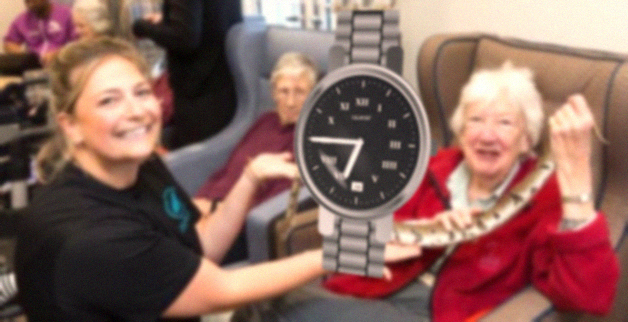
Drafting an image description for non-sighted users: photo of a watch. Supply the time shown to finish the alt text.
6:45
